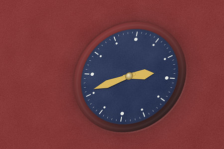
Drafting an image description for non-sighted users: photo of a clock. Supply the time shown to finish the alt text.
2:41
